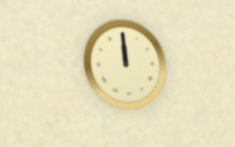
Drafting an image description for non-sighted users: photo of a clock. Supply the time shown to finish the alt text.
12:00
